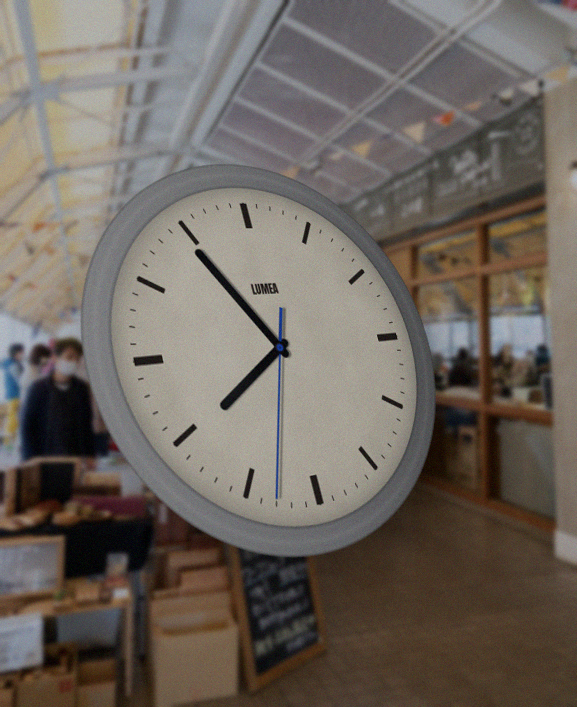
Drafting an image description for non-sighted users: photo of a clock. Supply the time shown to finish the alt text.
7:54:33
